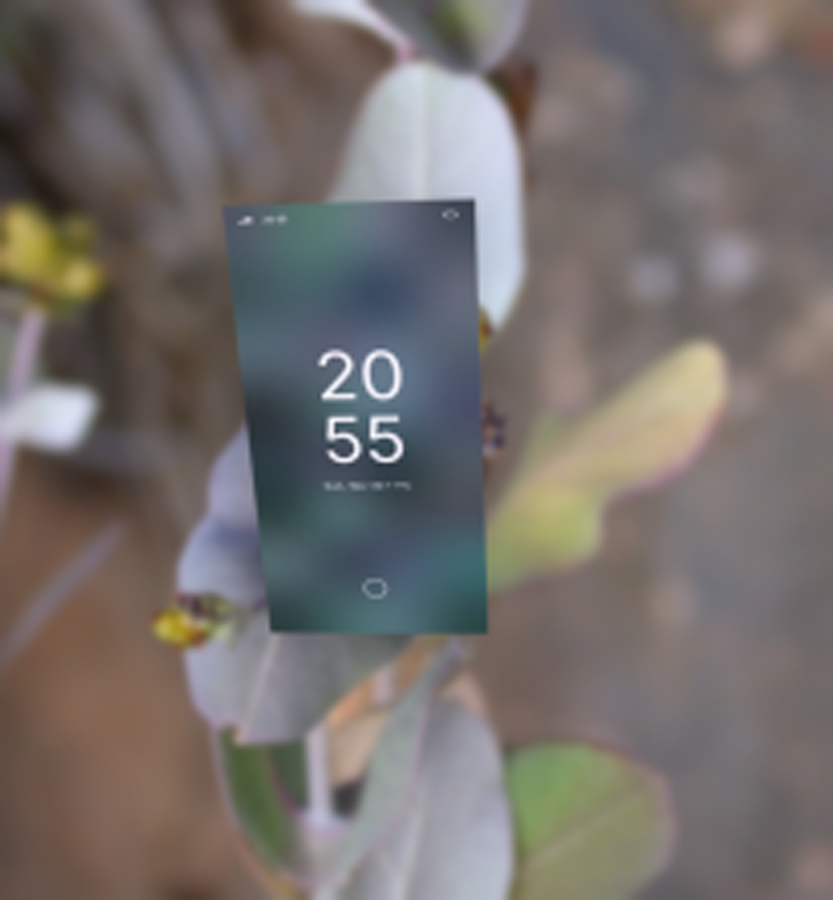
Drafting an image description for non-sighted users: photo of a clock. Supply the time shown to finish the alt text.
20:55
